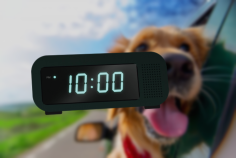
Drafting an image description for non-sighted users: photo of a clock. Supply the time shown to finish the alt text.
10:00
